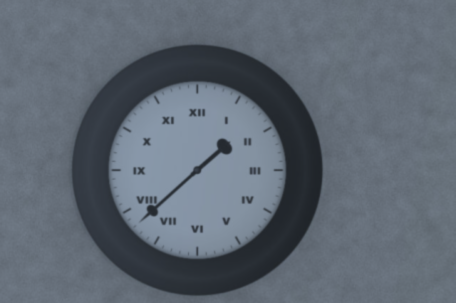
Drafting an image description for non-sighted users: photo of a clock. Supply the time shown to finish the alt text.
1:38
